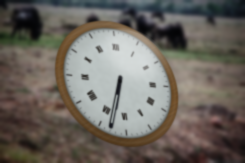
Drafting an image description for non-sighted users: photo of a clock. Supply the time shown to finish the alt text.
6:33
